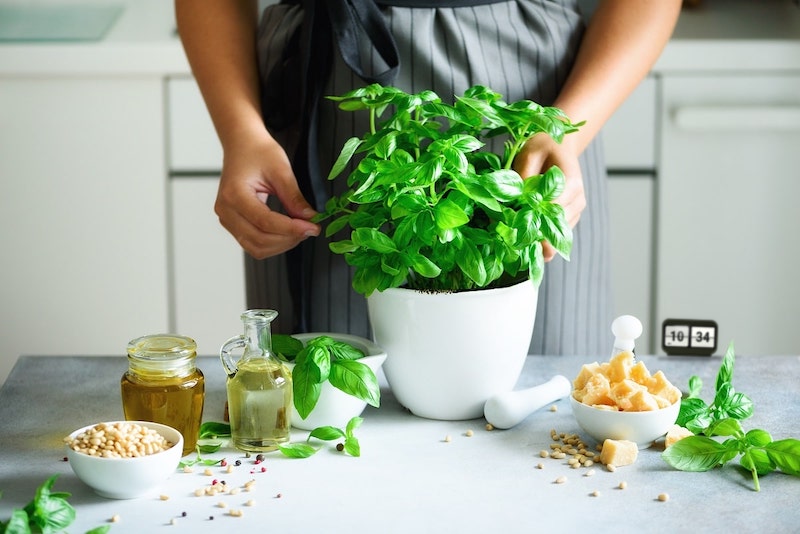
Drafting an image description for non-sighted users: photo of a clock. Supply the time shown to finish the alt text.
10:34
